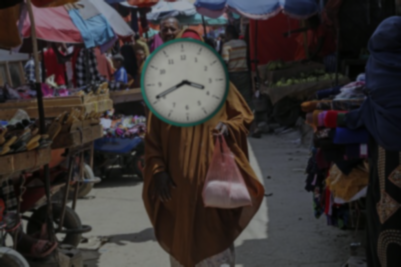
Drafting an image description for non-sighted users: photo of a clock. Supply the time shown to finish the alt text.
3:41
